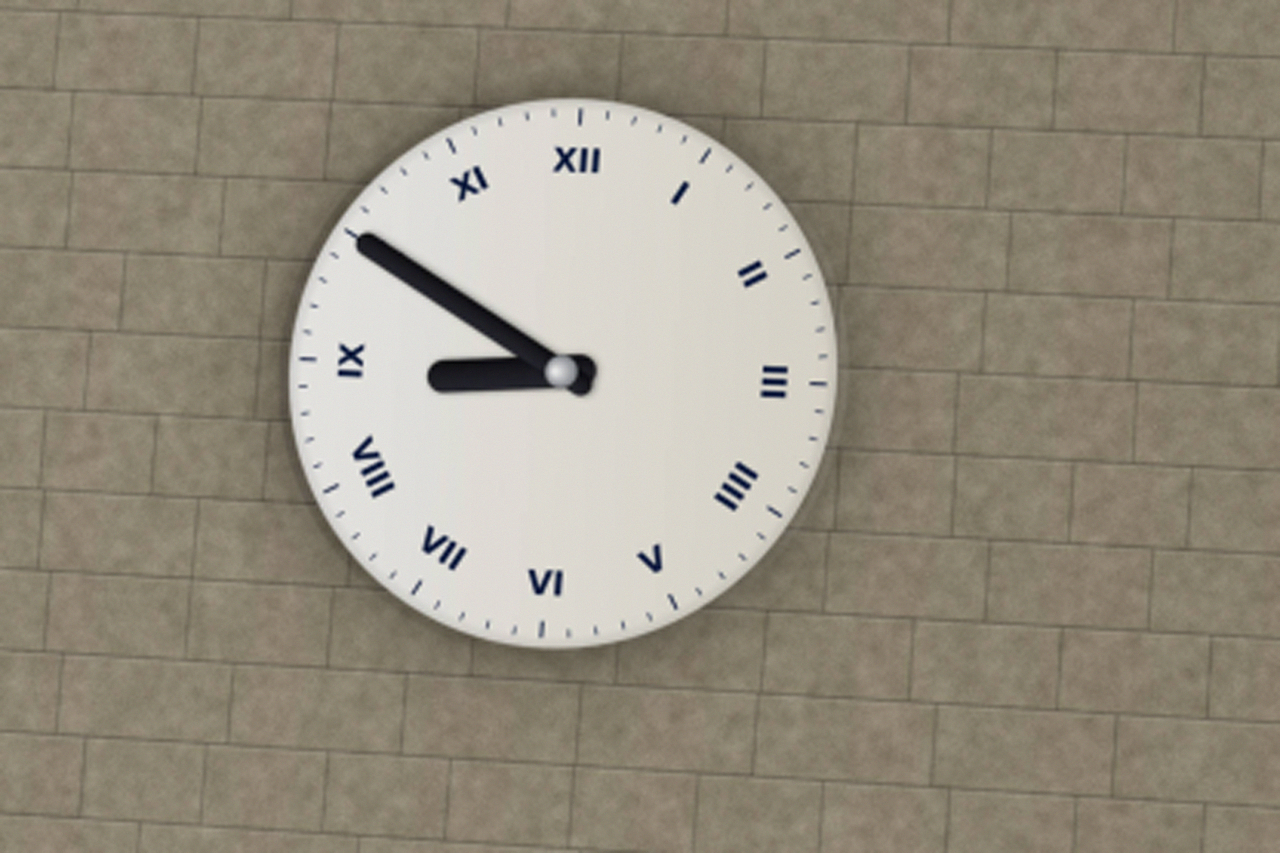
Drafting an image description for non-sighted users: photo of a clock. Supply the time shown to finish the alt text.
8:50
